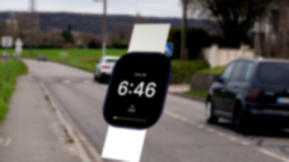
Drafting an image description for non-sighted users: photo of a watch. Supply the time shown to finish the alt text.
6:46
